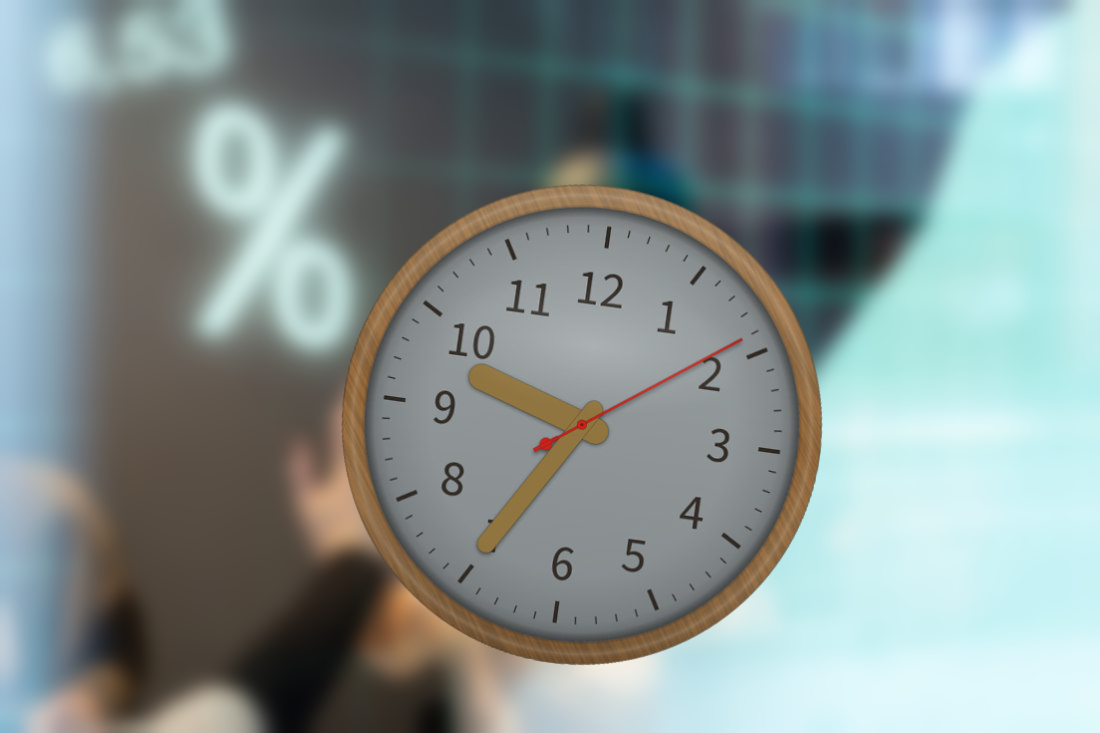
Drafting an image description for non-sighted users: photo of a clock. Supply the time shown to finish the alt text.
9:35:09
